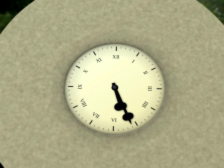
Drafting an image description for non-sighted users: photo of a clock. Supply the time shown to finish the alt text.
5:26
